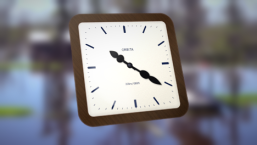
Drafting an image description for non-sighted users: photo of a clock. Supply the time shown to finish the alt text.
10:21
